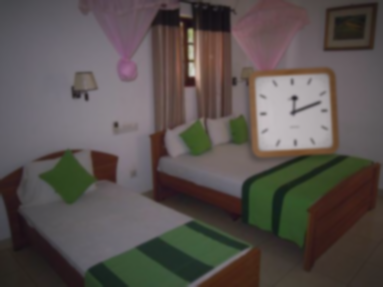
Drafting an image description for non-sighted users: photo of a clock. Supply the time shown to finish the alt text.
12:12
